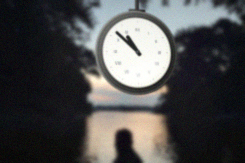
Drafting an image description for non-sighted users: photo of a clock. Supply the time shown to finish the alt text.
10:52
